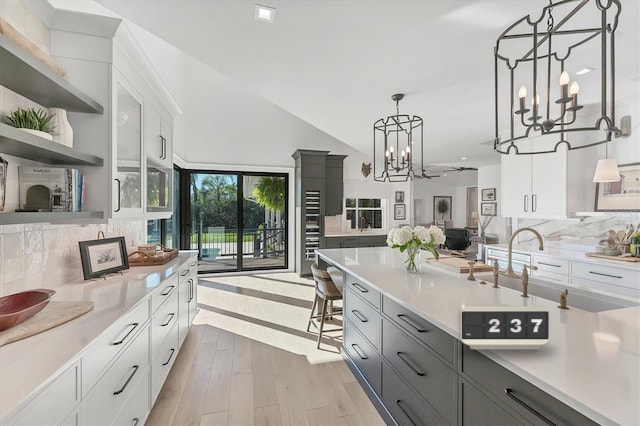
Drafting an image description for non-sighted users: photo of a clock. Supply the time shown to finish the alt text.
2:37
